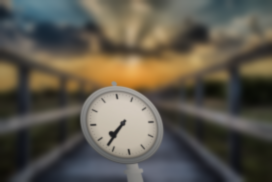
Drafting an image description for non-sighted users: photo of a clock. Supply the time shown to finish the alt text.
7:37
